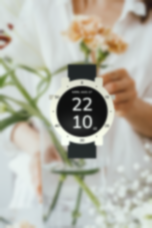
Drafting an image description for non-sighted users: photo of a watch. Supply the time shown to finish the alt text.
22:10
